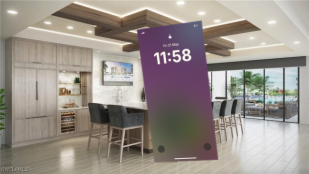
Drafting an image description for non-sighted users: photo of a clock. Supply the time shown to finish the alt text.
11:58
